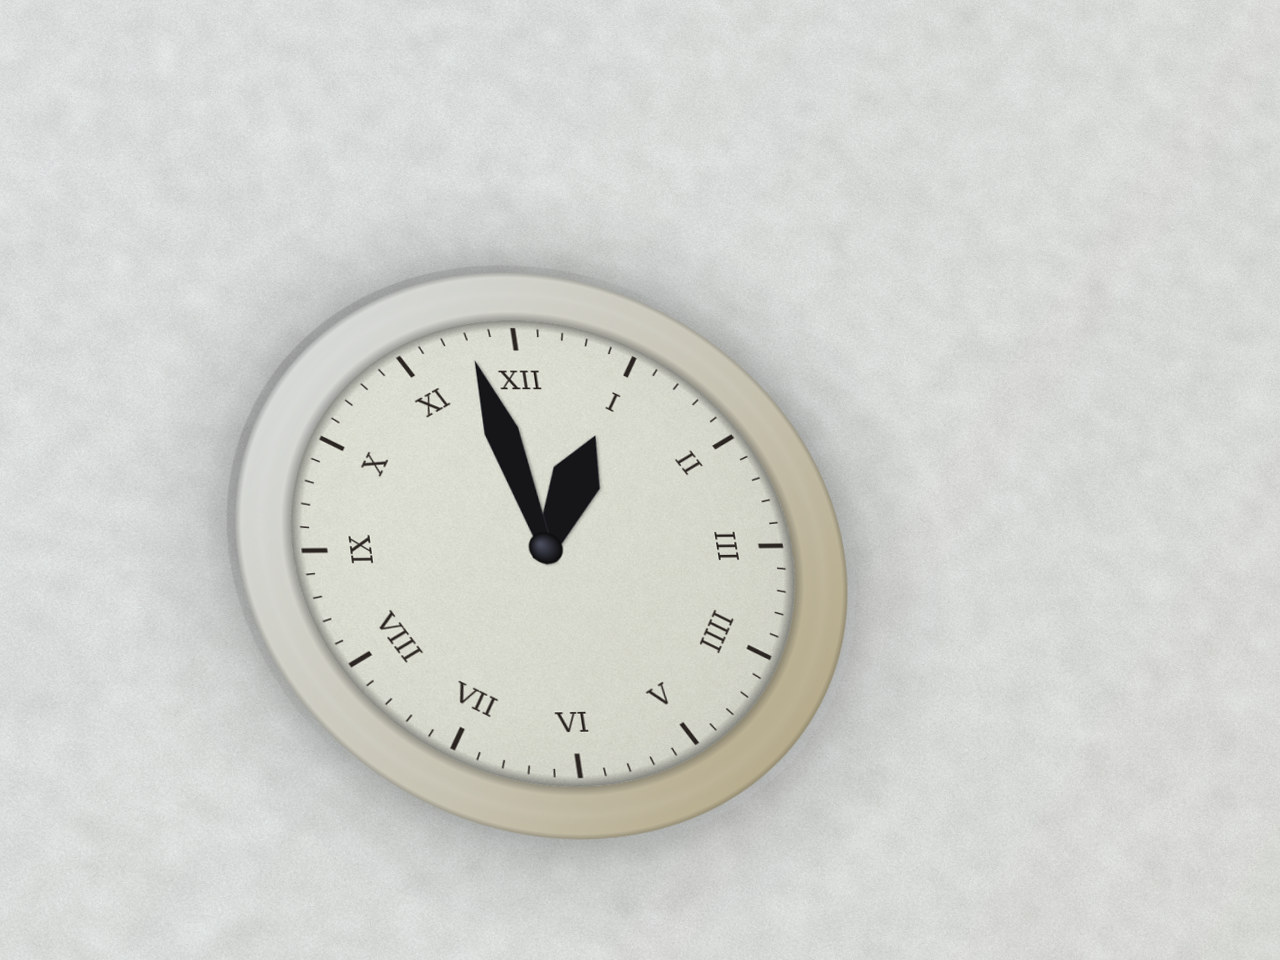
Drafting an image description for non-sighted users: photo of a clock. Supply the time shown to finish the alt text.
12:58
